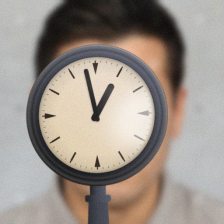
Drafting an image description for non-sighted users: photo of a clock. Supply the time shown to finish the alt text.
12:58
